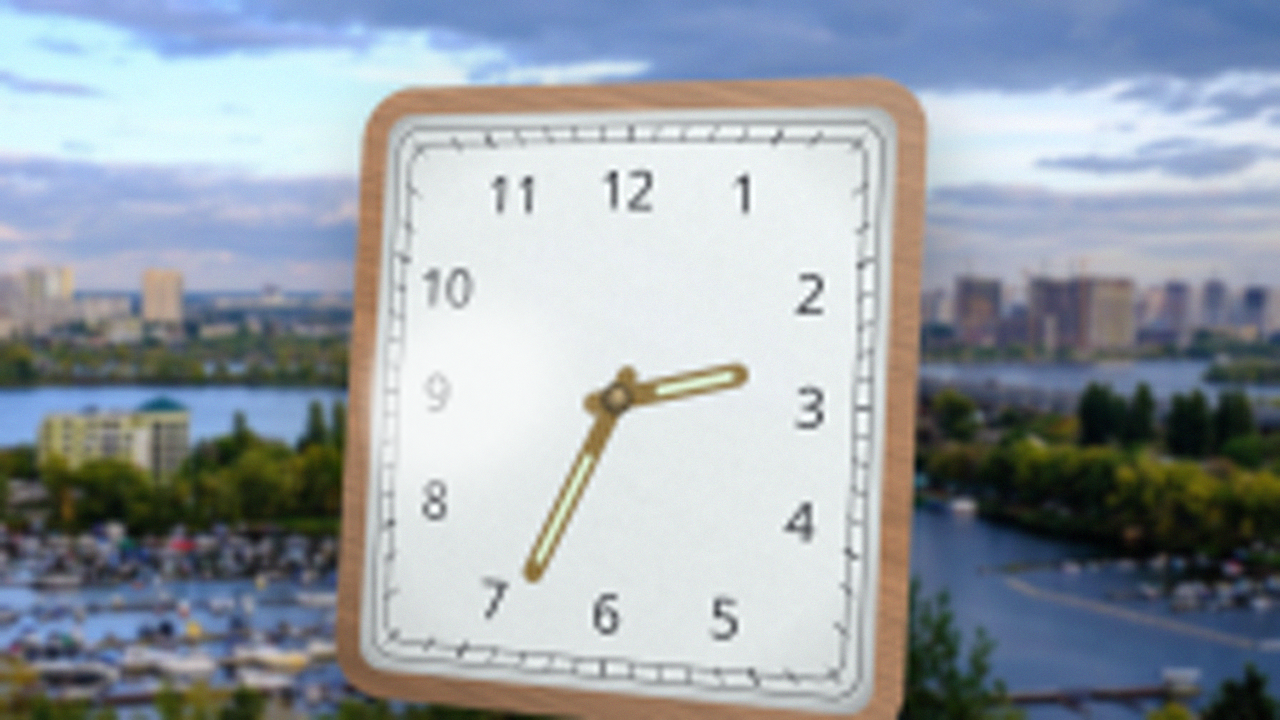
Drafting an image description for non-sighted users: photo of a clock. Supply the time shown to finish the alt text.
2:34
